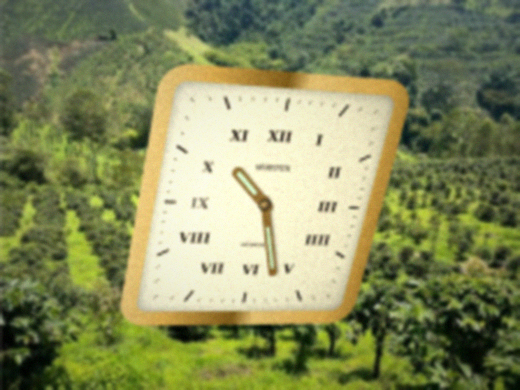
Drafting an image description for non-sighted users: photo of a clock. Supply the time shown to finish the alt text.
10:27
